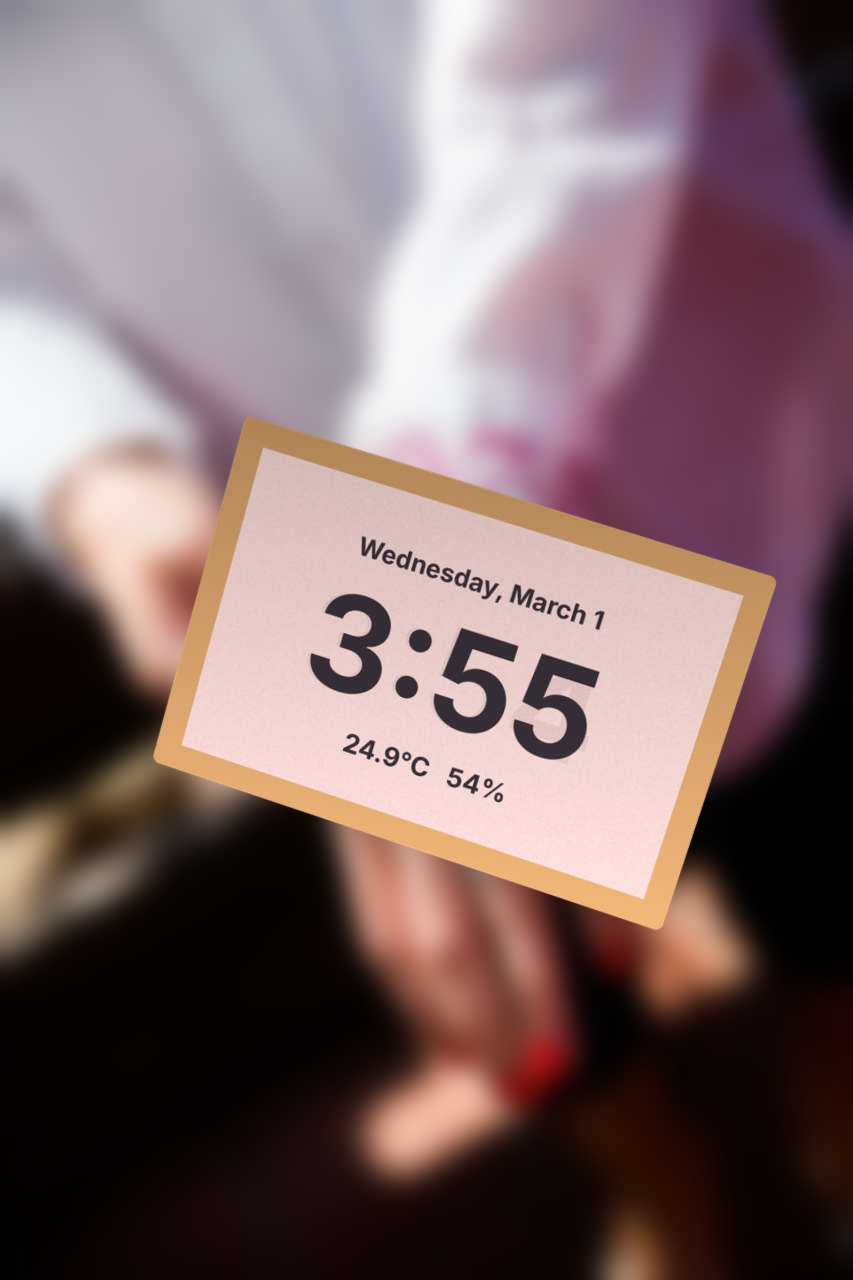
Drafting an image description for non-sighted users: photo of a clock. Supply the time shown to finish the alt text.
3:55
